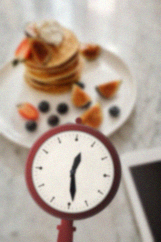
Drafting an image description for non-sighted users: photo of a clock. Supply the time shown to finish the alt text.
12:29
